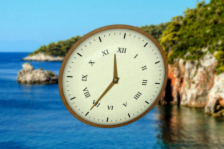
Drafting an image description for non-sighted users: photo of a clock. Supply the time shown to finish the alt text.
11:35
